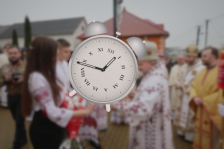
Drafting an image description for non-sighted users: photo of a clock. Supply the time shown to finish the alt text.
12:44
